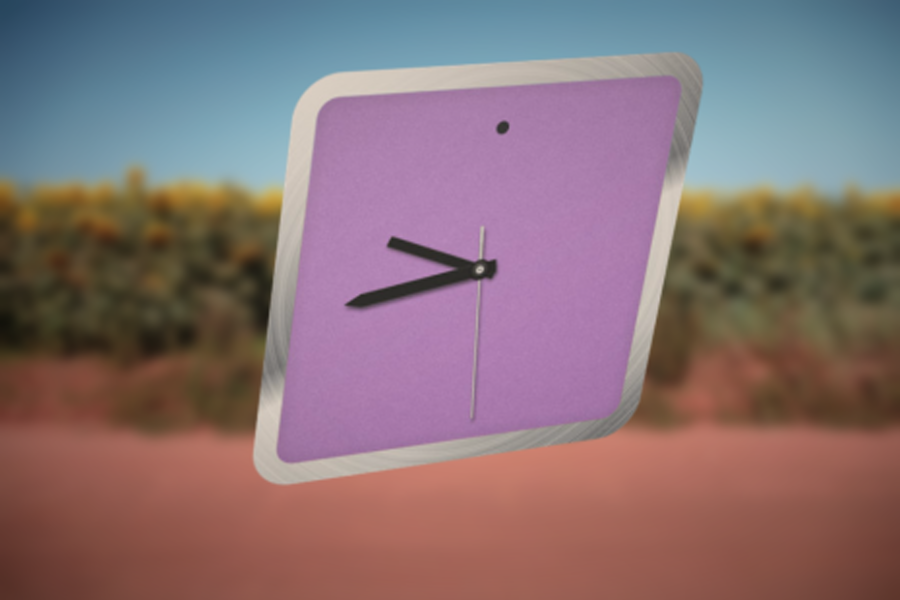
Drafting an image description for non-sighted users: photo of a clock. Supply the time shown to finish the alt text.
9:43:29
